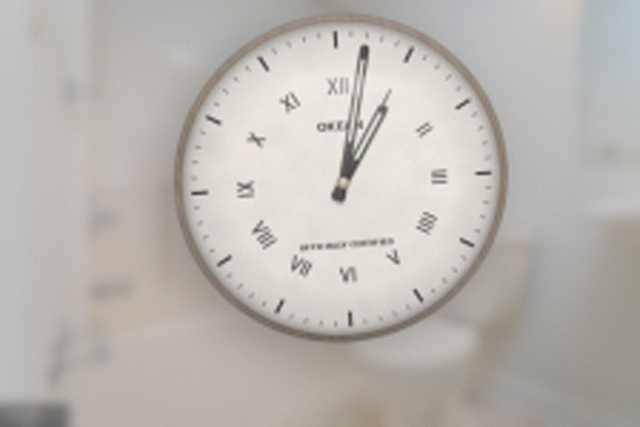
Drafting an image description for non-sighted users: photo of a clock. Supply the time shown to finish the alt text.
1:02
